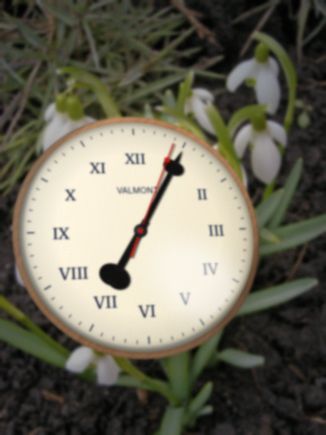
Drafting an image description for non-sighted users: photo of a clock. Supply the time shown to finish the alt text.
7:05:04
